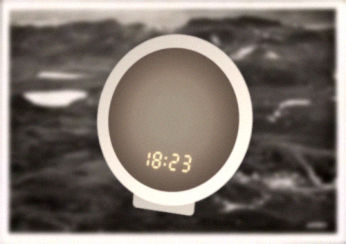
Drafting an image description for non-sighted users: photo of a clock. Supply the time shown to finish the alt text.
18:23
